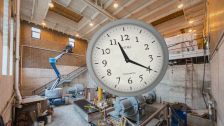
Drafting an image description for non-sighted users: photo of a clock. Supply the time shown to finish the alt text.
11:20
